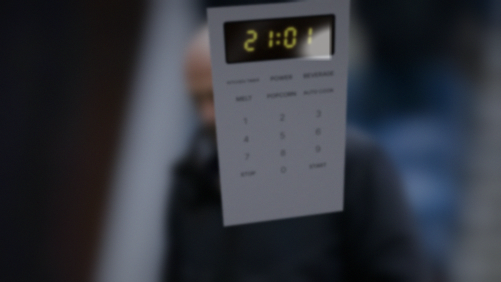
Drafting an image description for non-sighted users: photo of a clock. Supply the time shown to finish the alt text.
21:01
